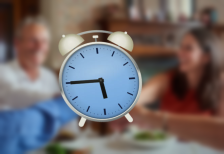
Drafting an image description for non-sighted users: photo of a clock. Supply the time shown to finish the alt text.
5:45
